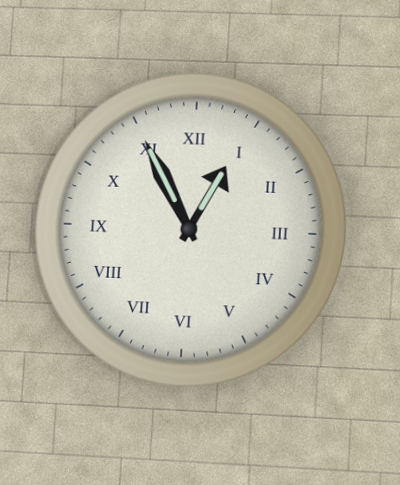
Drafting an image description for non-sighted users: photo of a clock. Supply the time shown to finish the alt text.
12:55
